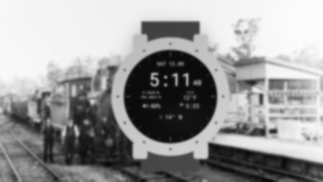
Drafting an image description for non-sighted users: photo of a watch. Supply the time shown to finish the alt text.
5:11
